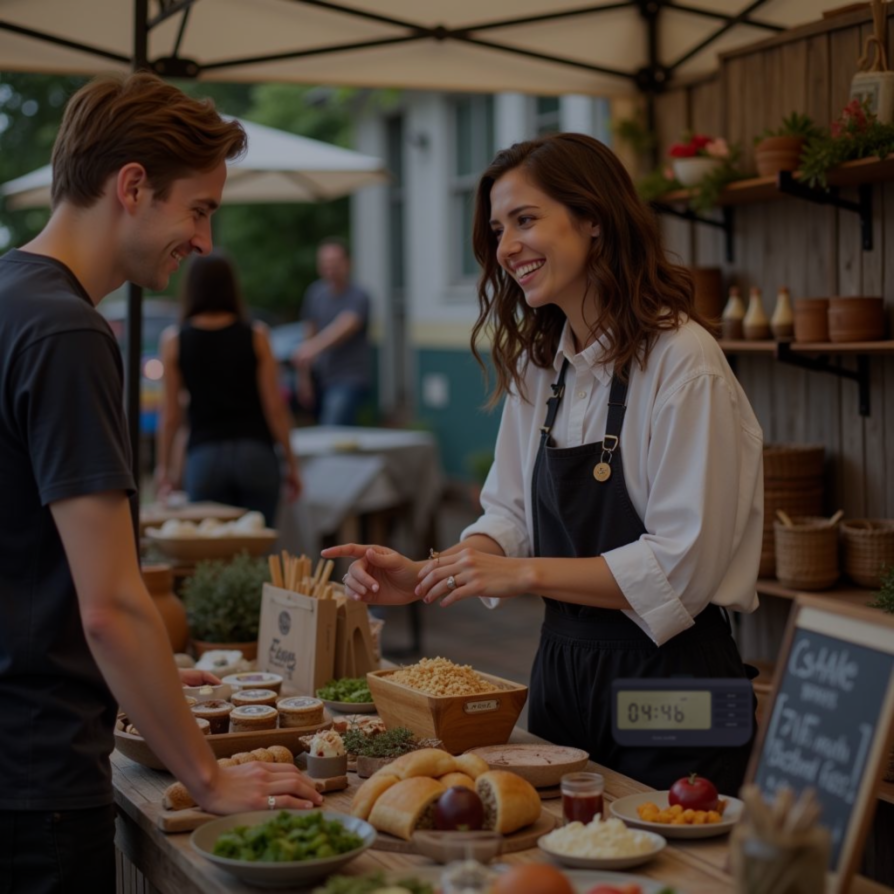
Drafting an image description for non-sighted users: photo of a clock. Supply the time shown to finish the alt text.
4:46
